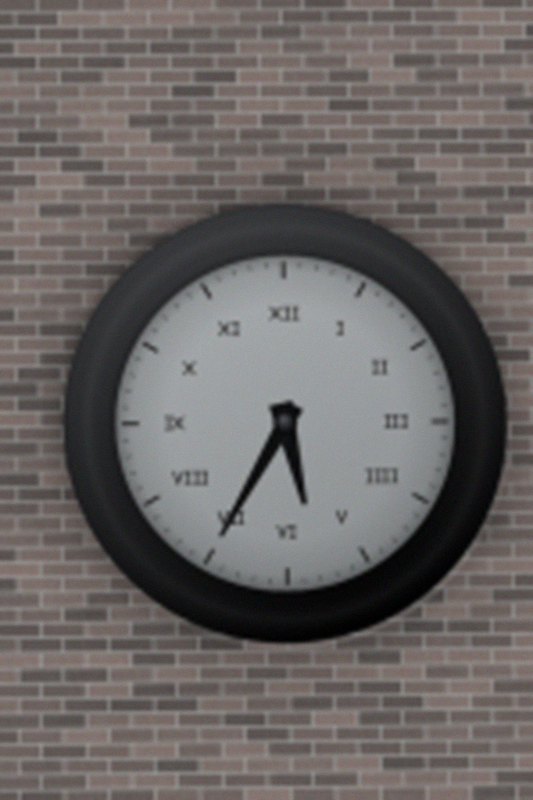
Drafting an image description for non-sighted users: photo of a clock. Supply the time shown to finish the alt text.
5:35
